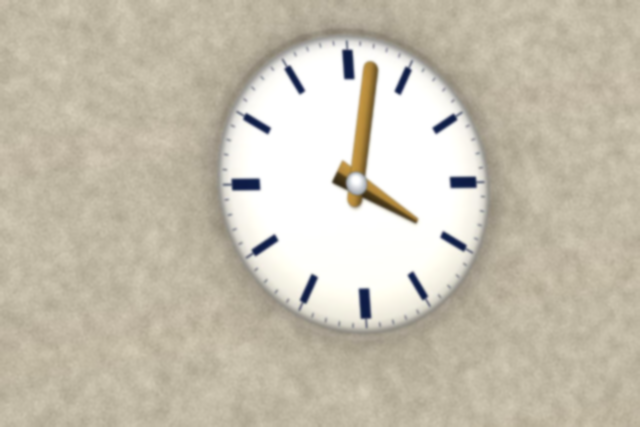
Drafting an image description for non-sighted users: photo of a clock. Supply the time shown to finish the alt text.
4:02
